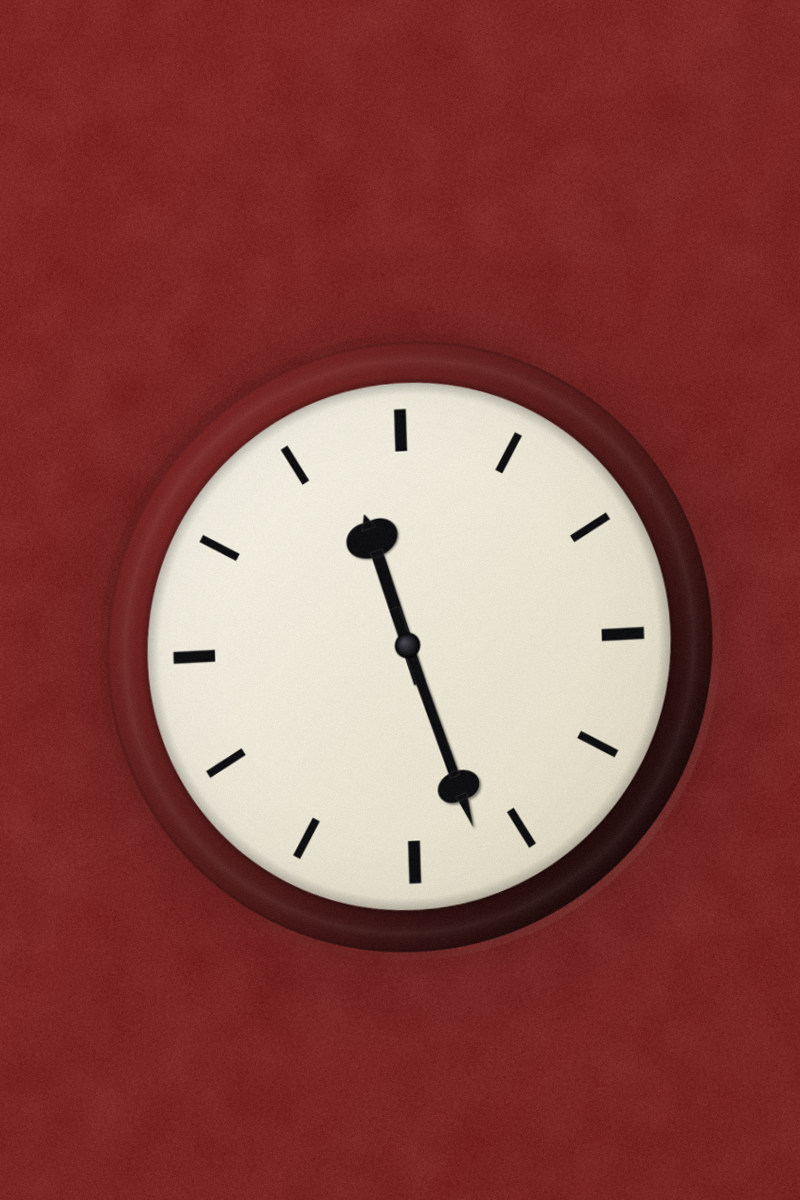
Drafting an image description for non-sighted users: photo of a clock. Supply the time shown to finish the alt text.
11:27
